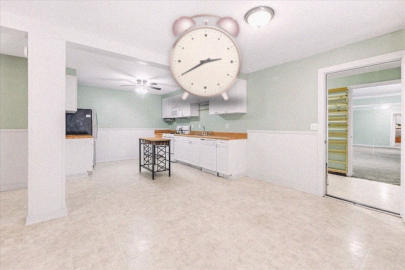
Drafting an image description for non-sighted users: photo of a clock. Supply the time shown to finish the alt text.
2:40
